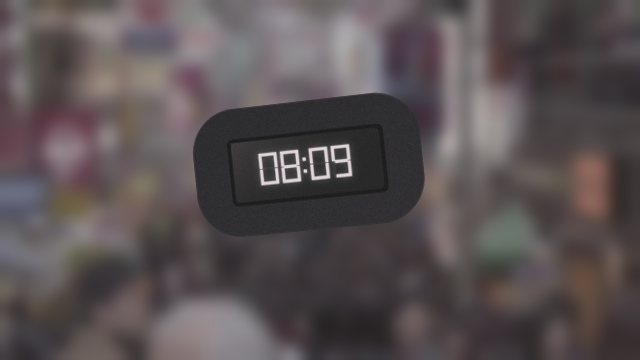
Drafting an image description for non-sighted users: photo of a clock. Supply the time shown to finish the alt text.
8:09
